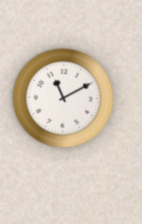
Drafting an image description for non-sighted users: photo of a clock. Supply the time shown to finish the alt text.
11:10
